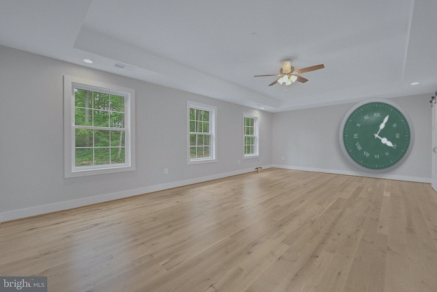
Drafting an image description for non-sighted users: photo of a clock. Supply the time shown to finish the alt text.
4:05
